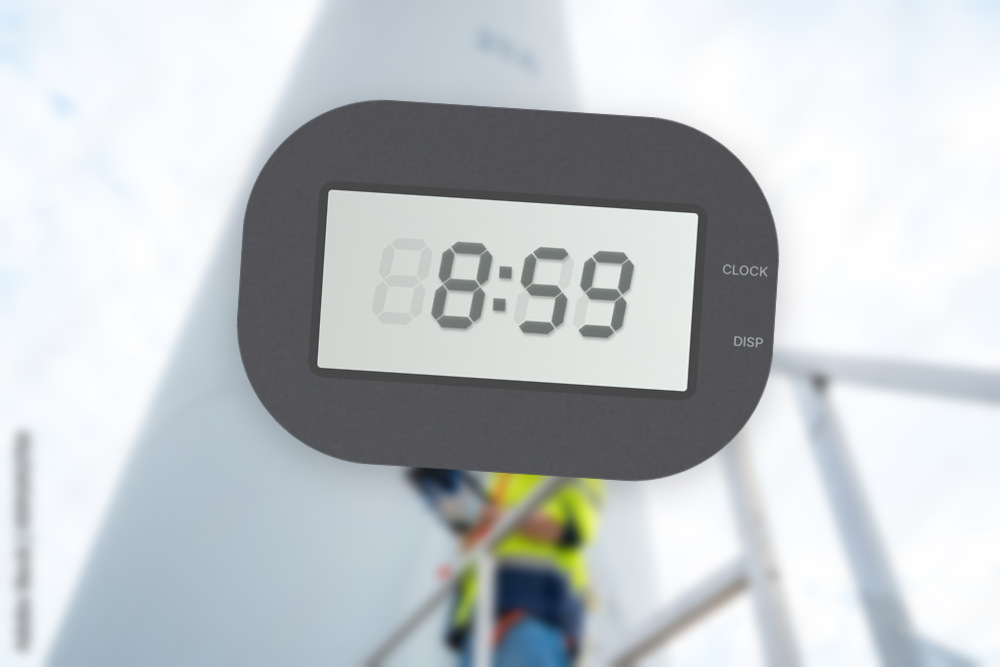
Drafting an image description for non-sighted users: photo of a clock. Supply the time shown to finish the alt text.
8:59
